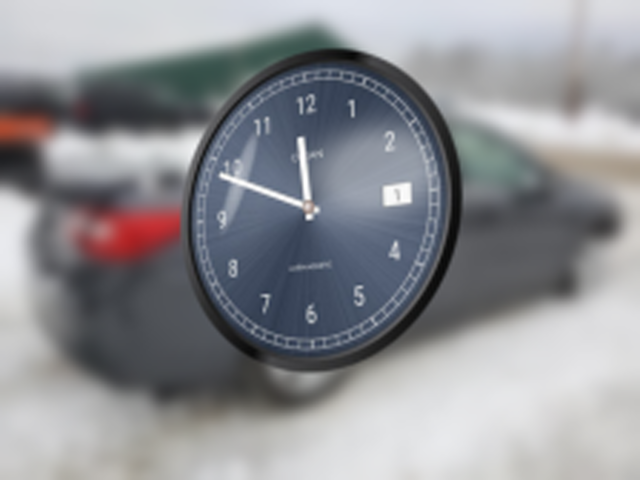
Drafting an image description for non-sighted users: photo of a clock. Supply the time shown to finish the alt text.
11:49
